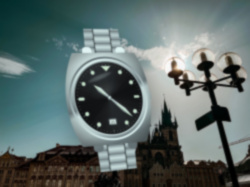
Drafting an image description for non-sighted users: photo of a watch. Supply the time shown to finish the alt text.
10:22
